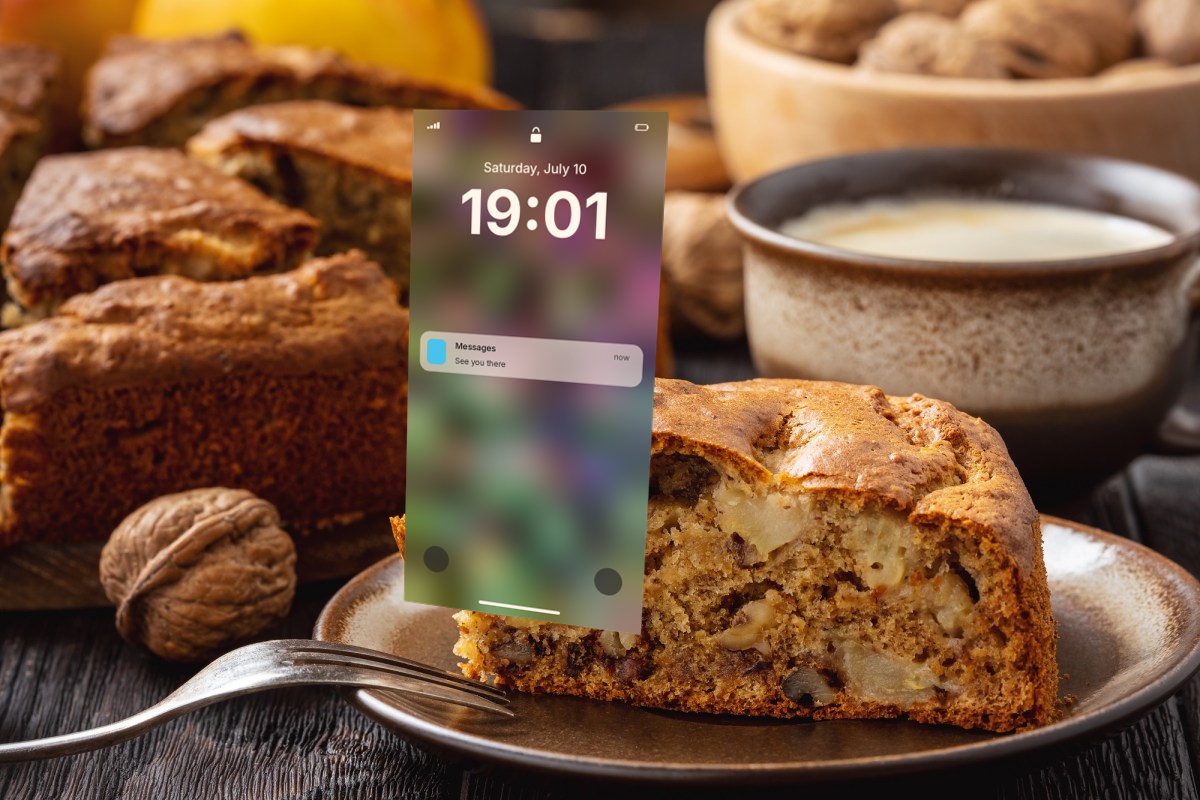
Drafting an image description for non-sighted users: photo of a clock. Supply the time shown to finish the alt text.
19:01
